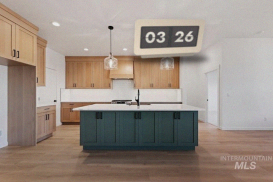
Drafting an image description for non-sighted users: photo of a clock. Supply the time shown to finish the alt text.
3:26
